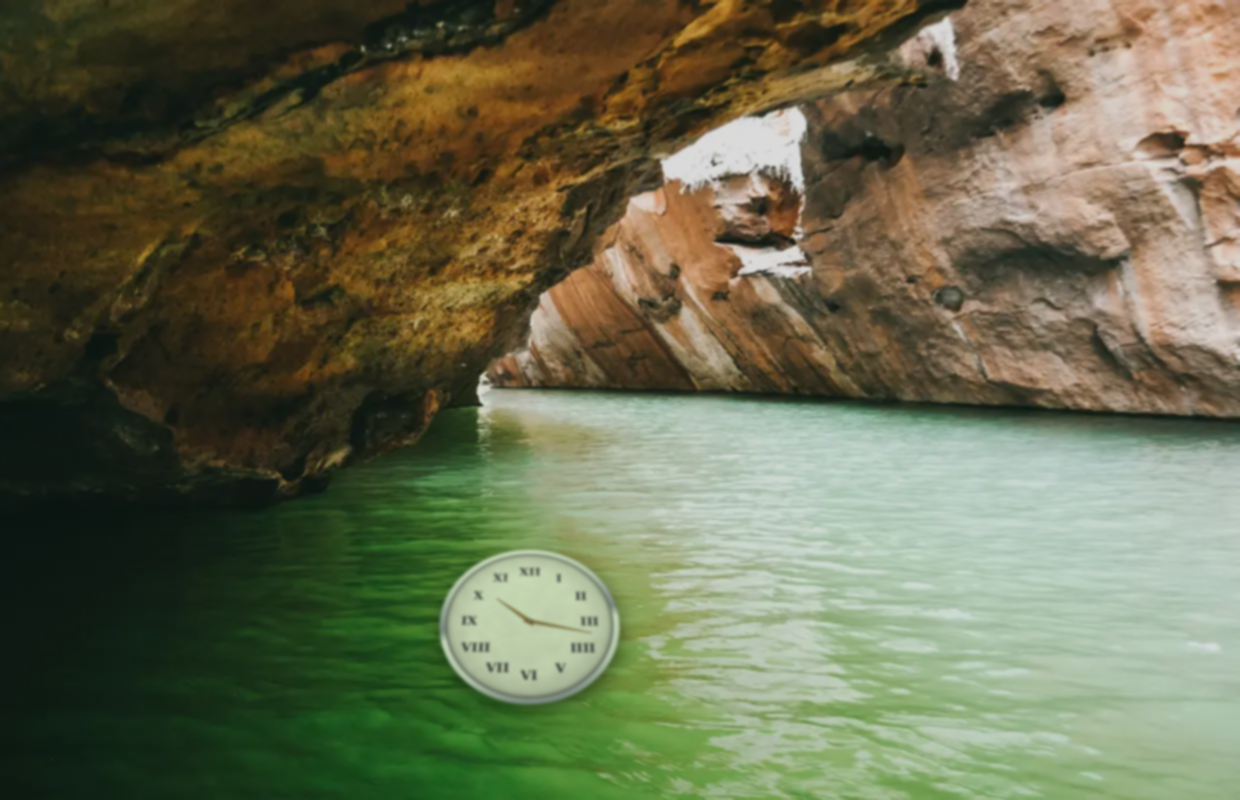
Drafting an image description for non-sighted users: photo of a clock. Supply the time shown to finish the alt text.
10:17
